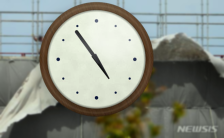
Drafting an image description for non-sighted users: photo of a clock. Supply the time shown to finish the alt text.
4:54
